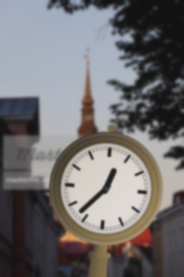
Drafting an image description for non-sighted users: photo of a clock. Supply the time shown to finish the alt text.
12:37
